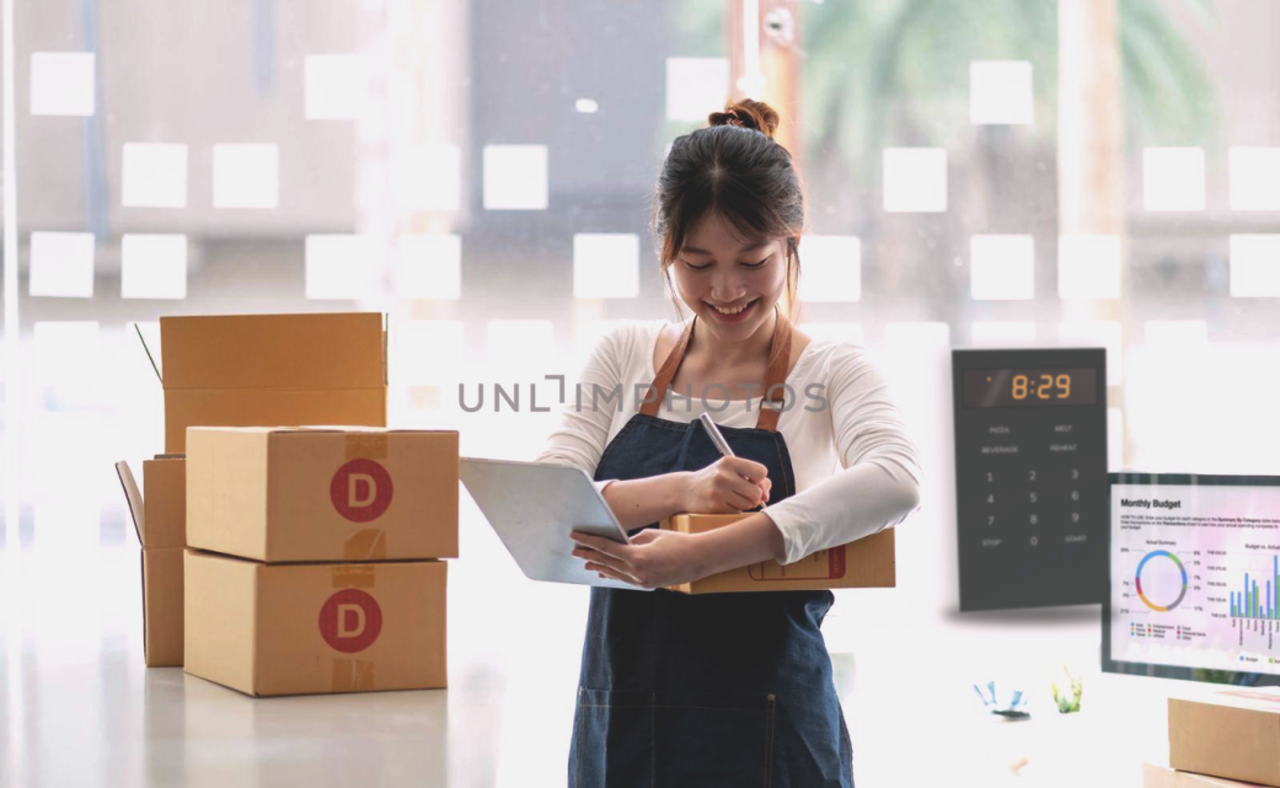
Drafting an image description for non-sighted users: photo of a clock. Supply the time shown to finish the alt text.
8:29
